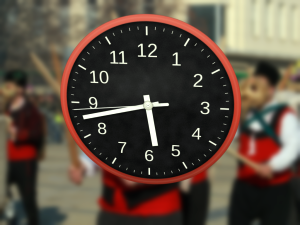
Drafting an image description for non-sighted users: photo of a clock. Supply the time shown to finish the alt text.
5:42:44
